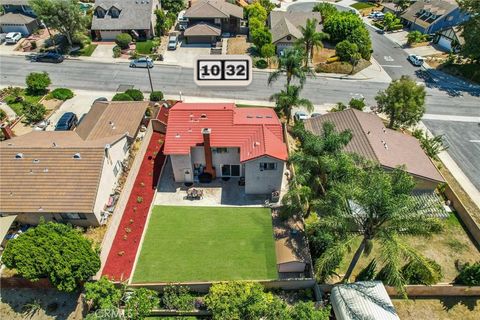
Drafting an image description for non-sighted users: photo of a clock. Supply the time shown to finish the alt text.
10:32
